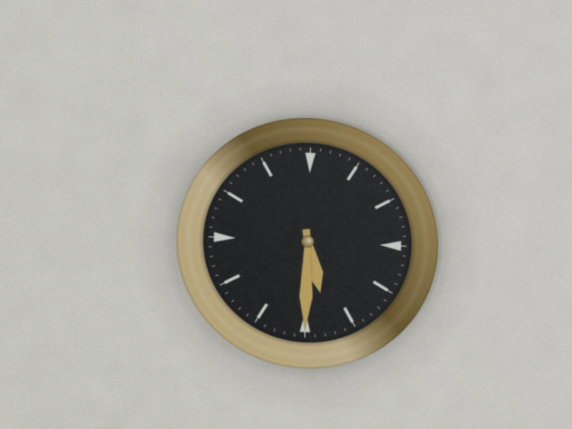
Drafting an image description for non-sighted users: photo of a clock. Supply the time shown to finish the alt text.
5:30
